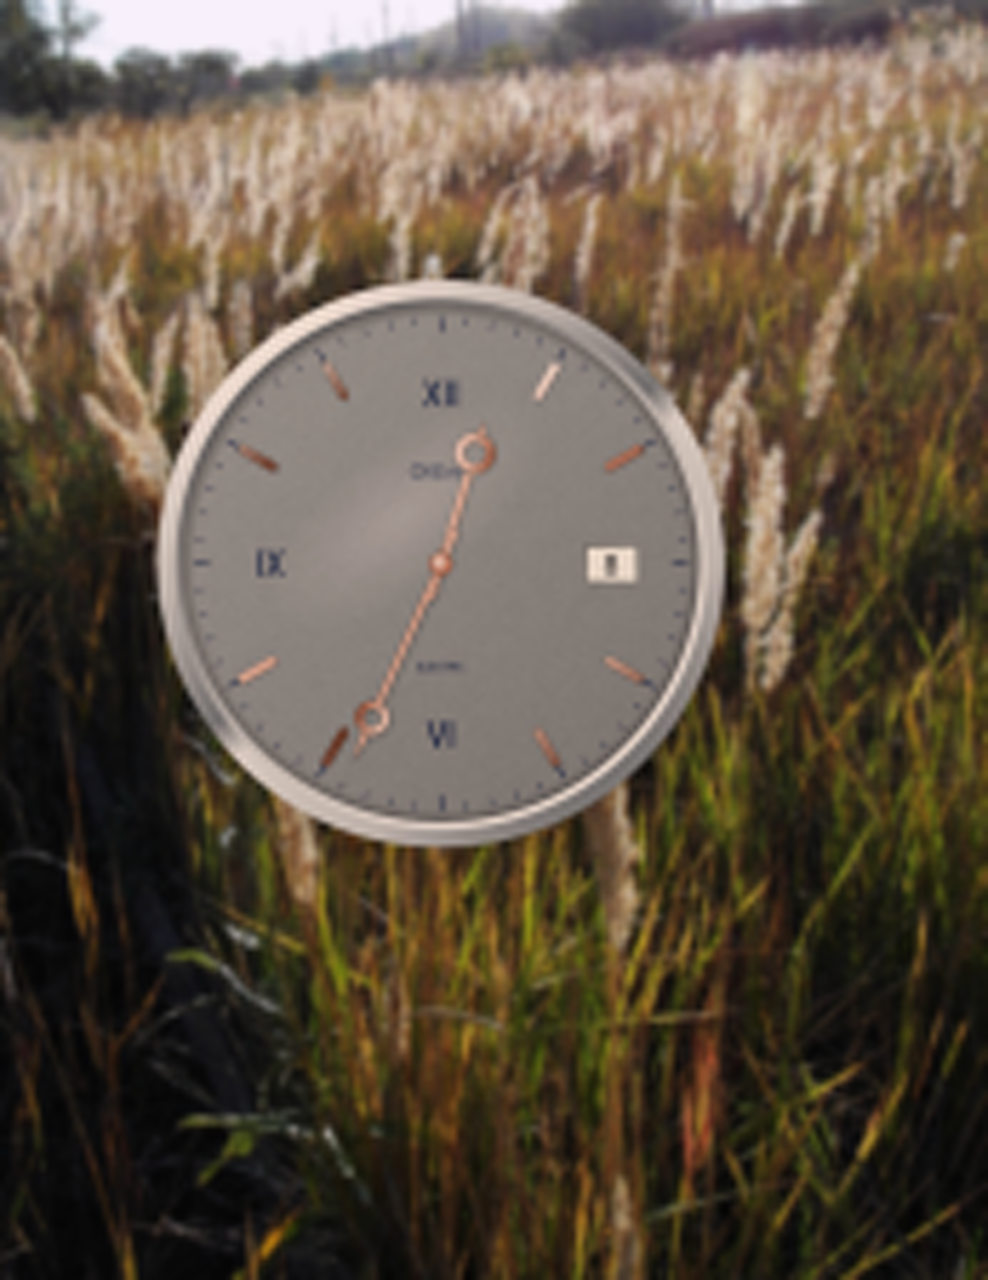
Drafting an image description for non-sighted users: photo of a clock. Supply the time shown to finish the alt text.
12:34
